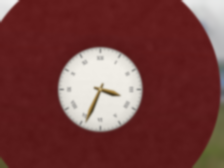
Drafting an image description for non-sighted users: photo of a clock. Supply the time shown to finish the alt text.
3:34
